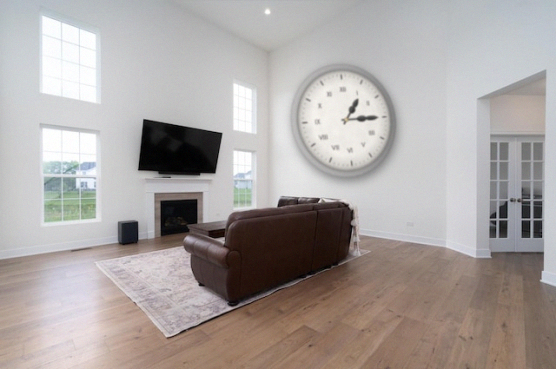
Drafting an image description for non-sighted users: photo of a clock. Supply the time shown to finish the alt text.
1:15
